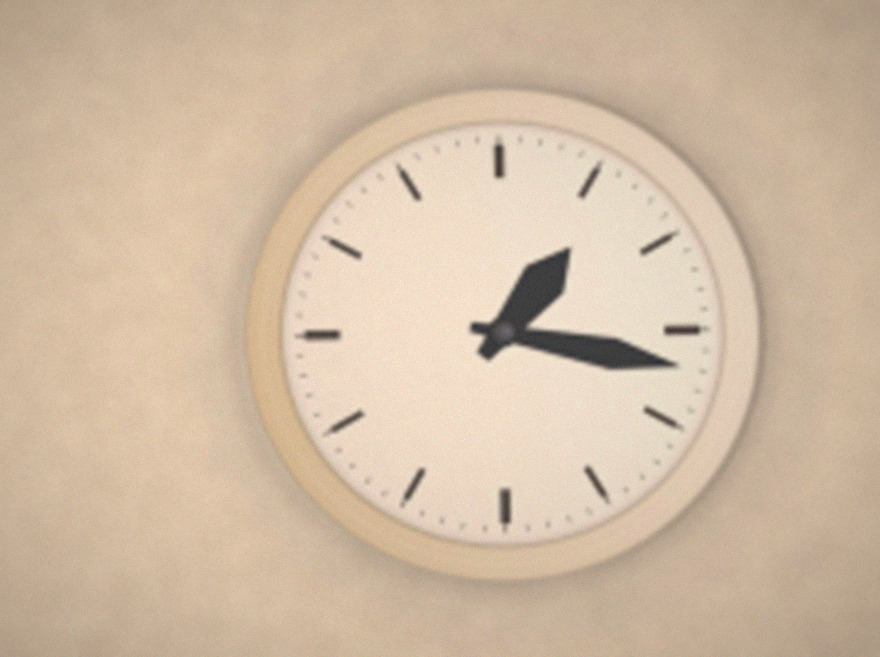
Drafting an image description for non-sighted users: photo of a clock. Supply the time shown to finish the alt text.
1:17
